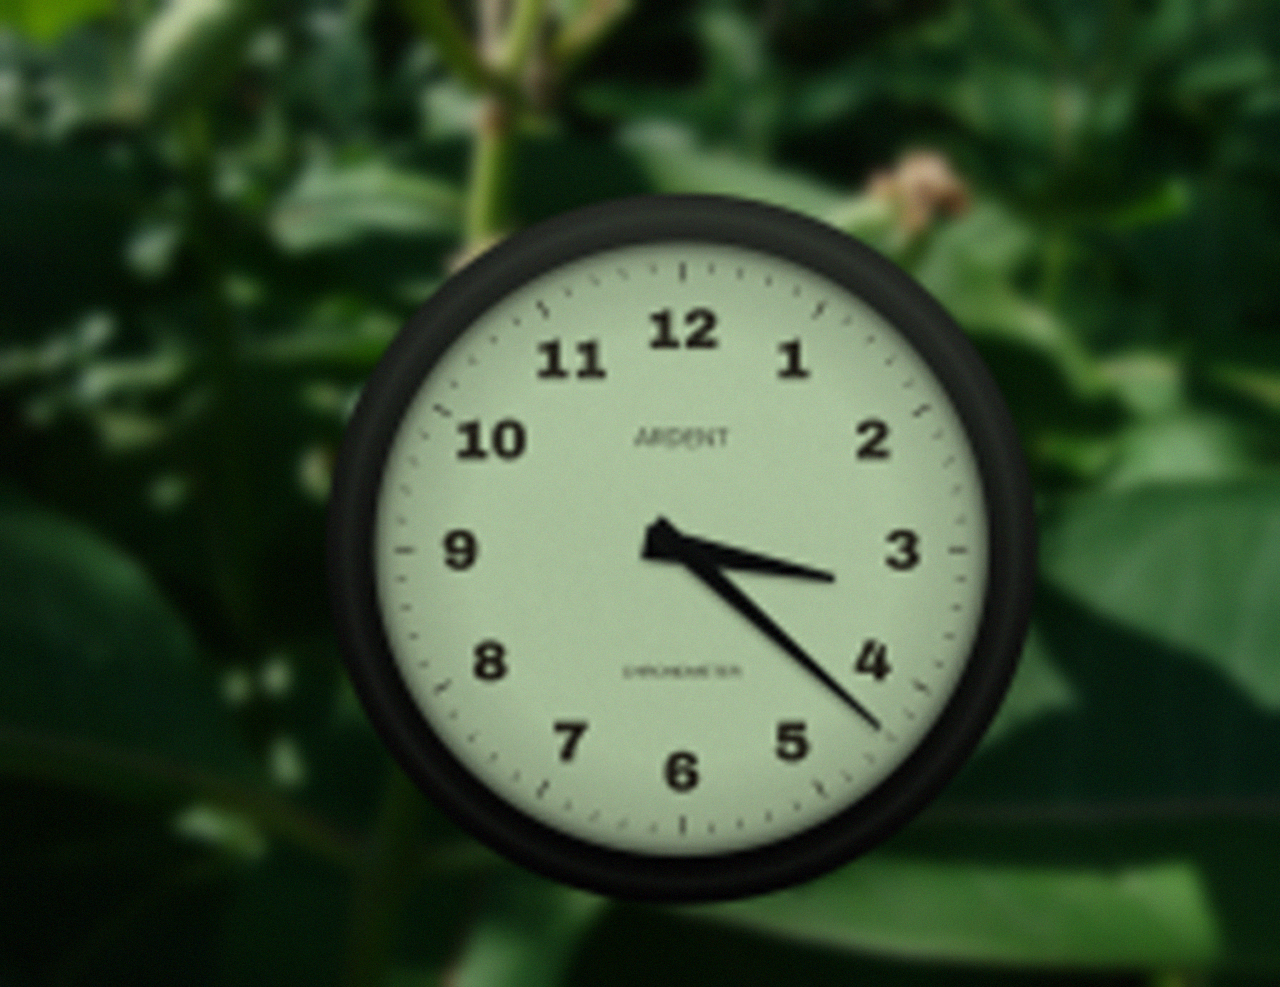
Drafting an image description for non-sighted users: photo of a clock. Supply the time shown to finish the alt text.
3:22
